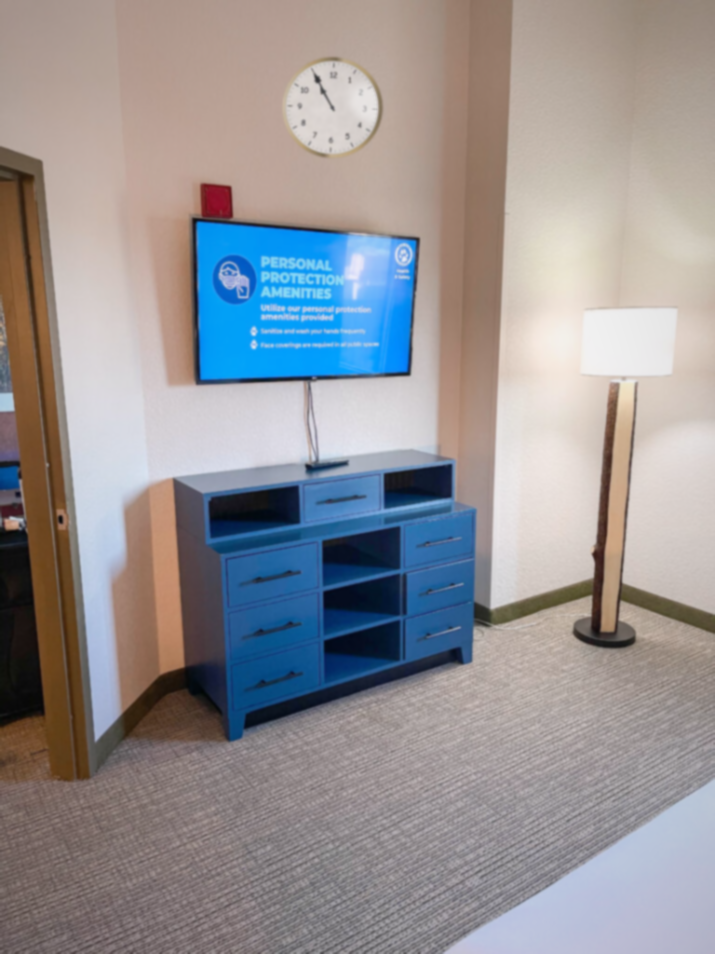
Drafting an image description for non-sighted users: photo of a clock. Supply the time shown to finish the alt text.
10:55
